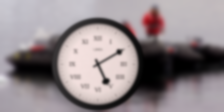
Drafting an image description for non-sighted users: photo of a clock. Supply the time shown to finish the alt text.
5:10
